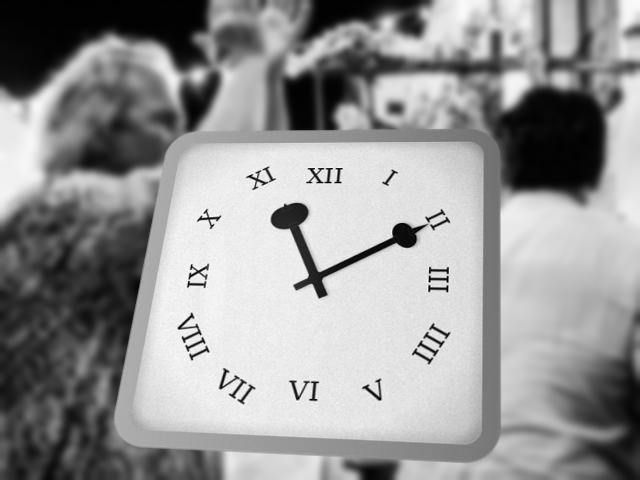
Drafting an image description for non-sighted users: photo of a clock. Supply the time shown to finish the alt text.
11:10
